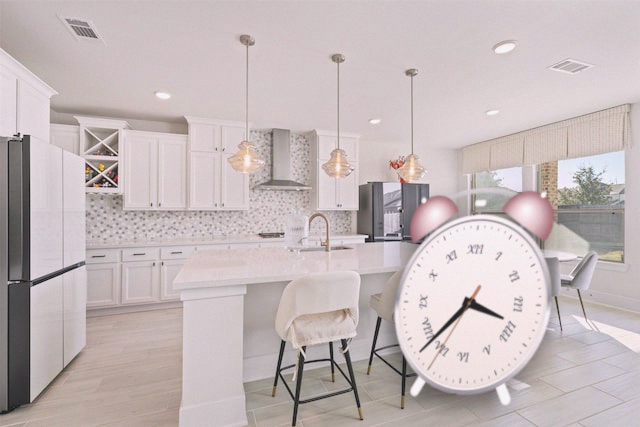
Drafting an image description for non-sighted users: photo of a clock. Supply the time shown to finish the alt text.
3:37:35
